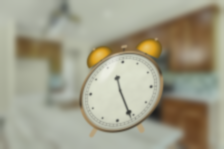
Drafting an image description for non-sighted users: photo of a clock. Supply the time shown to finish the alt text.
11:26
